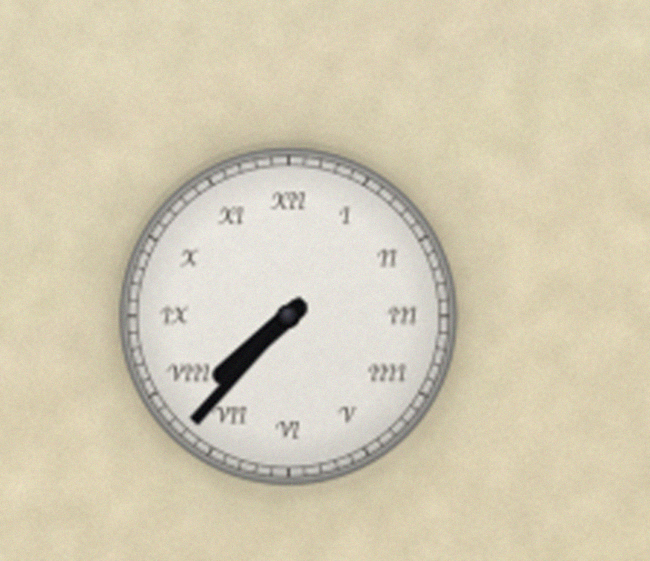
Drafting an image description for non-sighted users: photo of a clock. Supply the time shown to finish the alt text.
7:37
